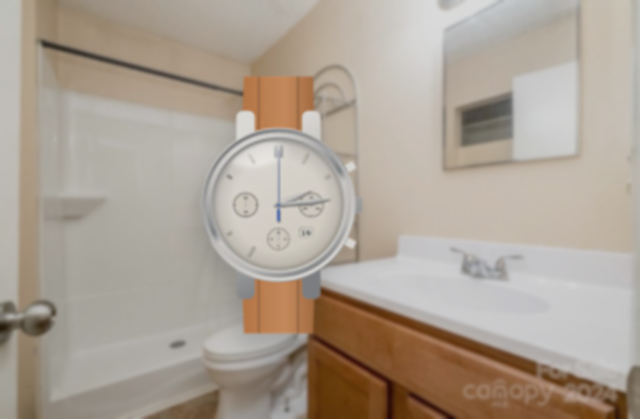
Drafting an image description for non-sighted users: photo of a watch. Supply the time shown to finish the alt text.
2:14
